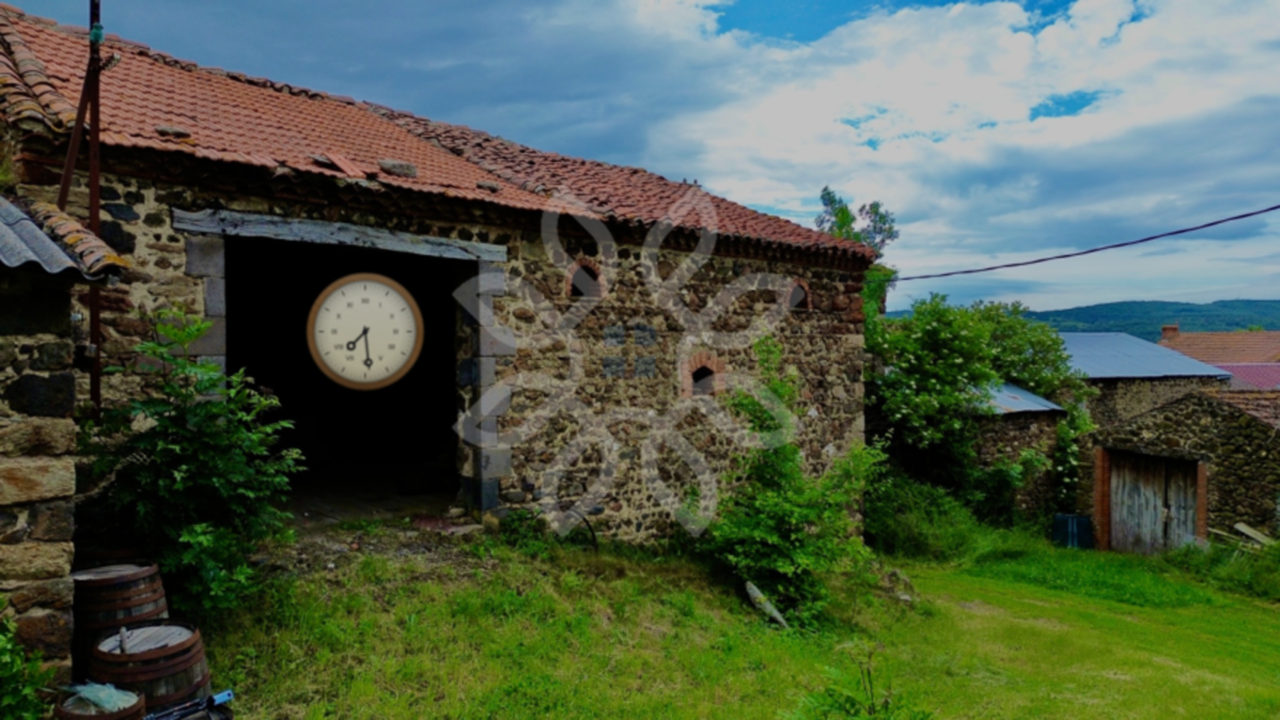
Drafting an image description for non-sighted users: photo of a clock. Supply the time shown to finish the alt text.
7:29
